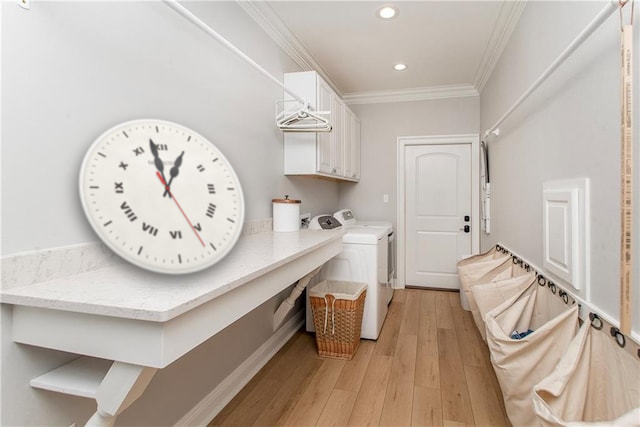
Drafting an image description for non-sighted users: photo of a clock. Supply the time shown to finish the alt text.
12:58:26
